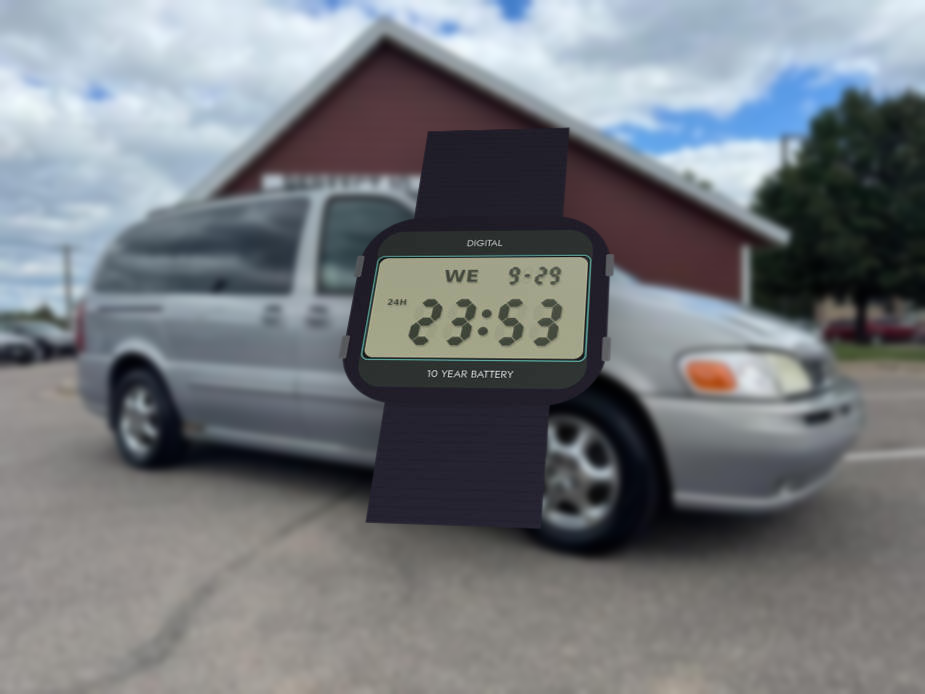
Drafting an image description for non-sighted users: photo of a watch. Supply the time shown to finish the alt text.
23:53
